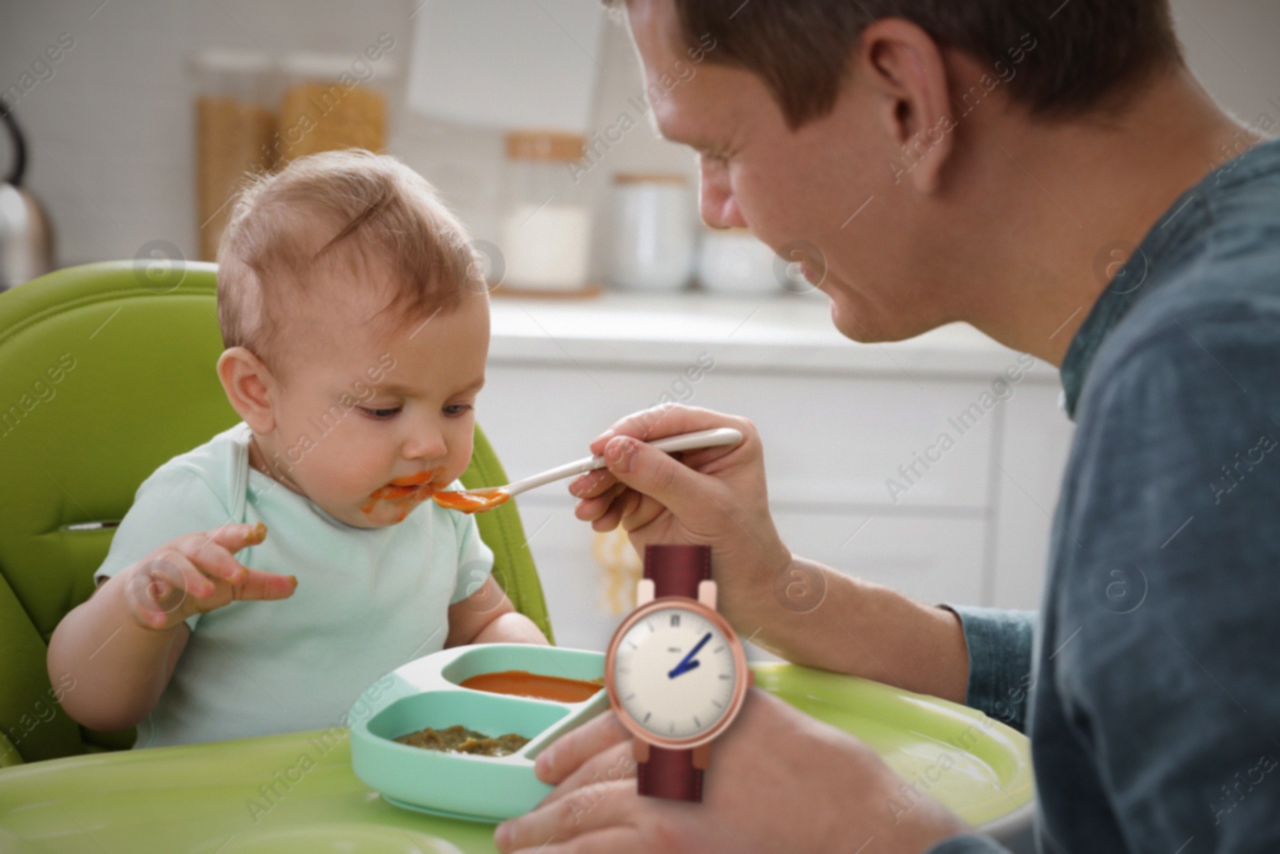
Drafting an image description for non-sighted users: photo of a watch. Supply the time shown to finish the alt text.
2:07
